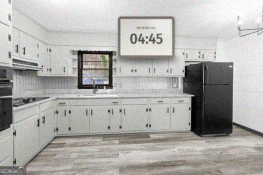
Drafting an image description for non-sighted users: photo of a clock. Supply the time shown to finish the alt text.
4:45
